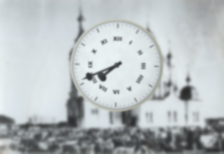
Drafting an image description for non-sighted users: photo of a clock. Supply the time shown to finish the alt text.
7:41
